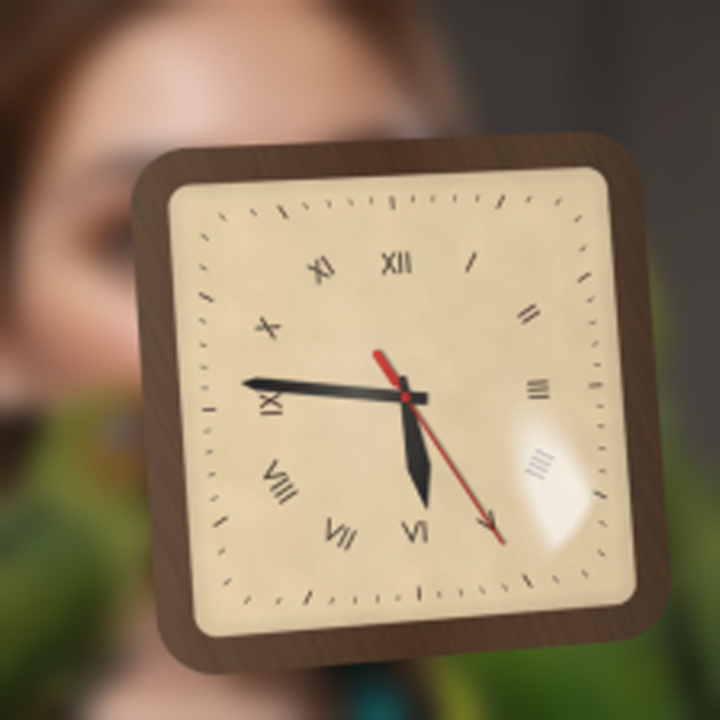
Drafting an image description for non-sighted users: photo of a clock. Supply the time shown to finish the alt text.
5:46:25
